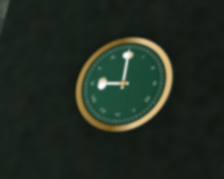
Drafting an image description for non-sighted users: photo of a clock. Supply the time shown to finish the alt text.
9:00
